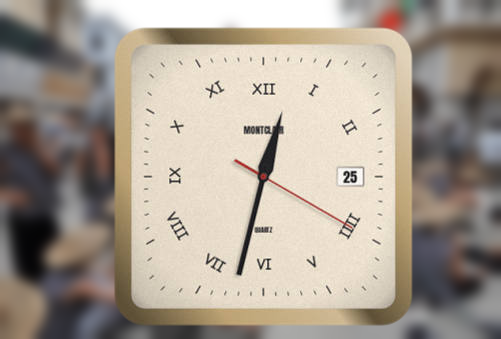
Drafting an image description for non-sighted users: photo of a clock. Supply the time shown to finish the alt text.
12:32:20
